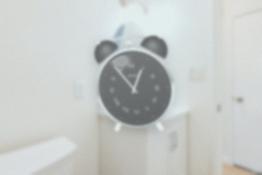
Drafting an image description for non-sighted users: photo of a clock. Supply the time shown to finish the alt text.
12:54
